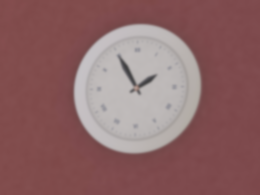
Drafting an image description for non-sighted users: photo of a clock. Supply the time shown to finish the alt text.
1:55
